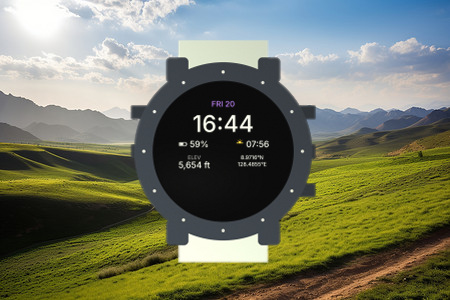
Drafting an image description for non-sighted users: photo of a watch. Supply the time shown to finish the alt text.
16:44
